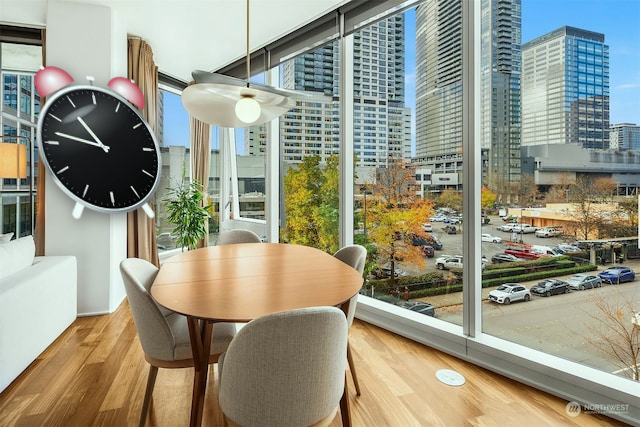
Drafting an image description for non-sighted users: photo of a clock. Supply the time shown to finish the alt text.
10:47
